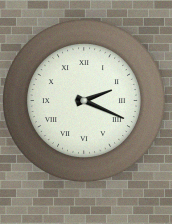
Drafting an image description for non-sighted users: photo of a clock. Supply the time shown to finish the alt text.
2:19
